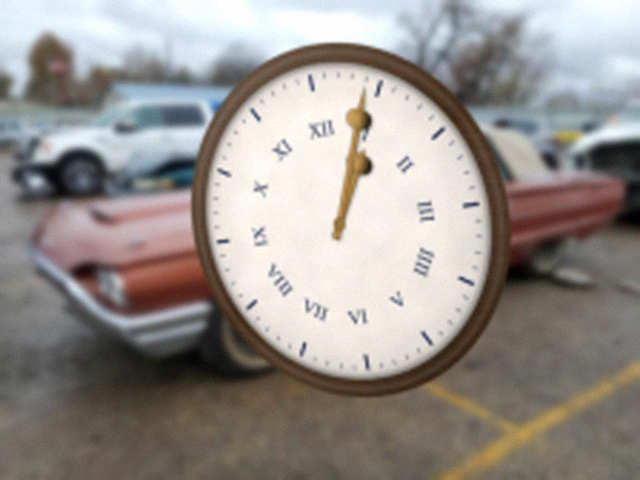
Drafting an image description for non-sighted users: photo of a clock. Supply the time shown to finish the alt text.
1:04
